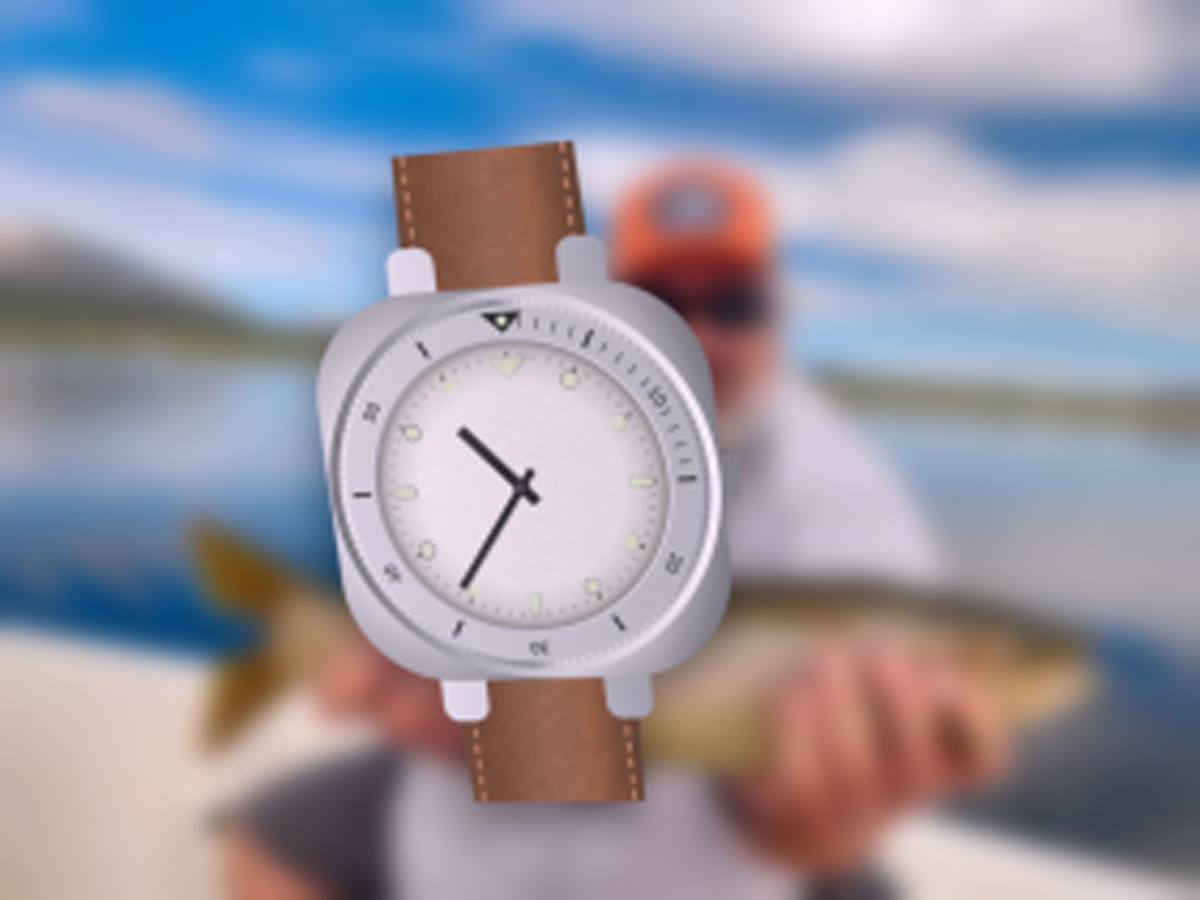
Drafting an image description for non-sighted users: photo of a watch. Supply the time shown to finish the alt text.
10:36
